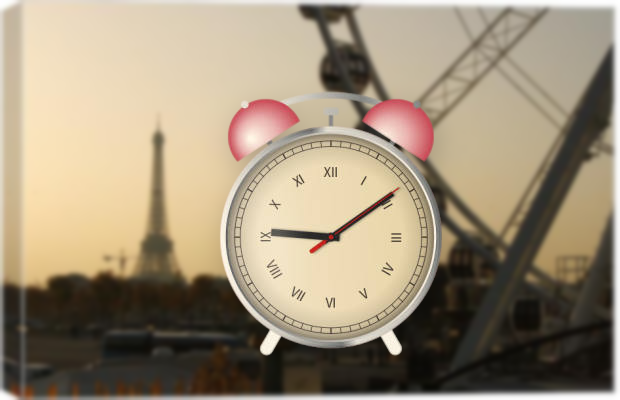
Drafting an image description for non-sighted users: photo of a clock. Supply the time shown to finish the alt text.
9:09:09
